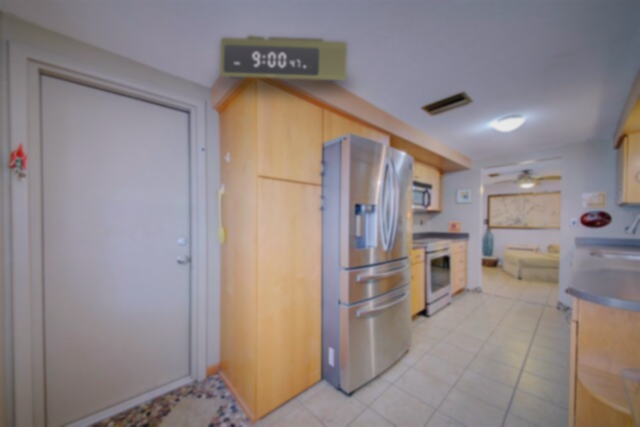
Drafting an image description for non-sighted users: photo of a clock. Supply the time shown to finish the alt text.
9:00
